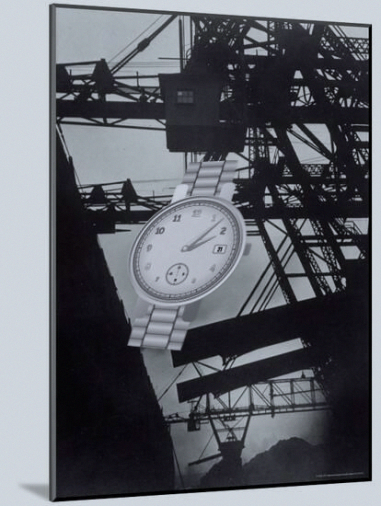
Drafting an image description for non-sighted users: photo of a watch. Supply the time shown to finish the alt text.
2:07
